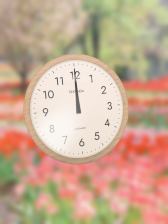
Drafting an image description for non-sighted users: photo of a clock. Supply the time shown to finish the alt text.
12:00
